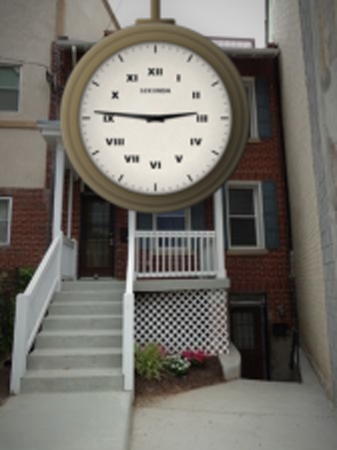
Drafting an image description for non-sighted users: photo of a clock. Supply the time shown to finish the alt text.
2:46
